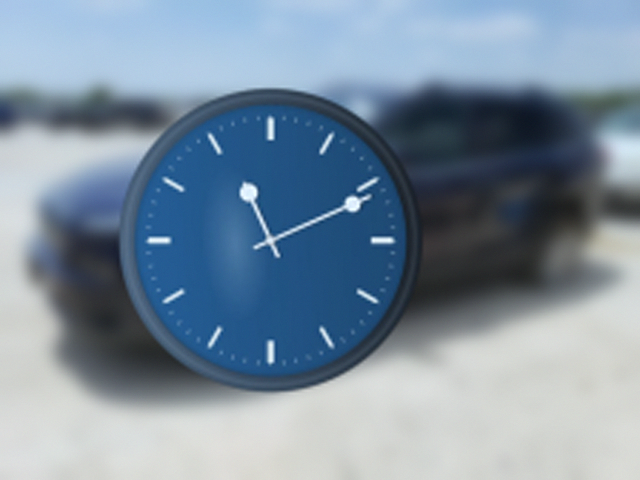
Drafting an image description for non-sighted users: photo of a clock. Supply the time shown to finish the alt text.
11:11
